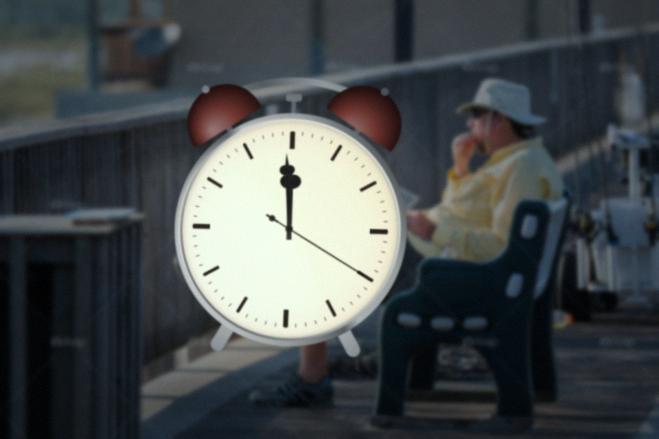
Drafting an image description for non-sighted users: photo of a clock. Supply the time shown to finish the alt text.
11:59:20
